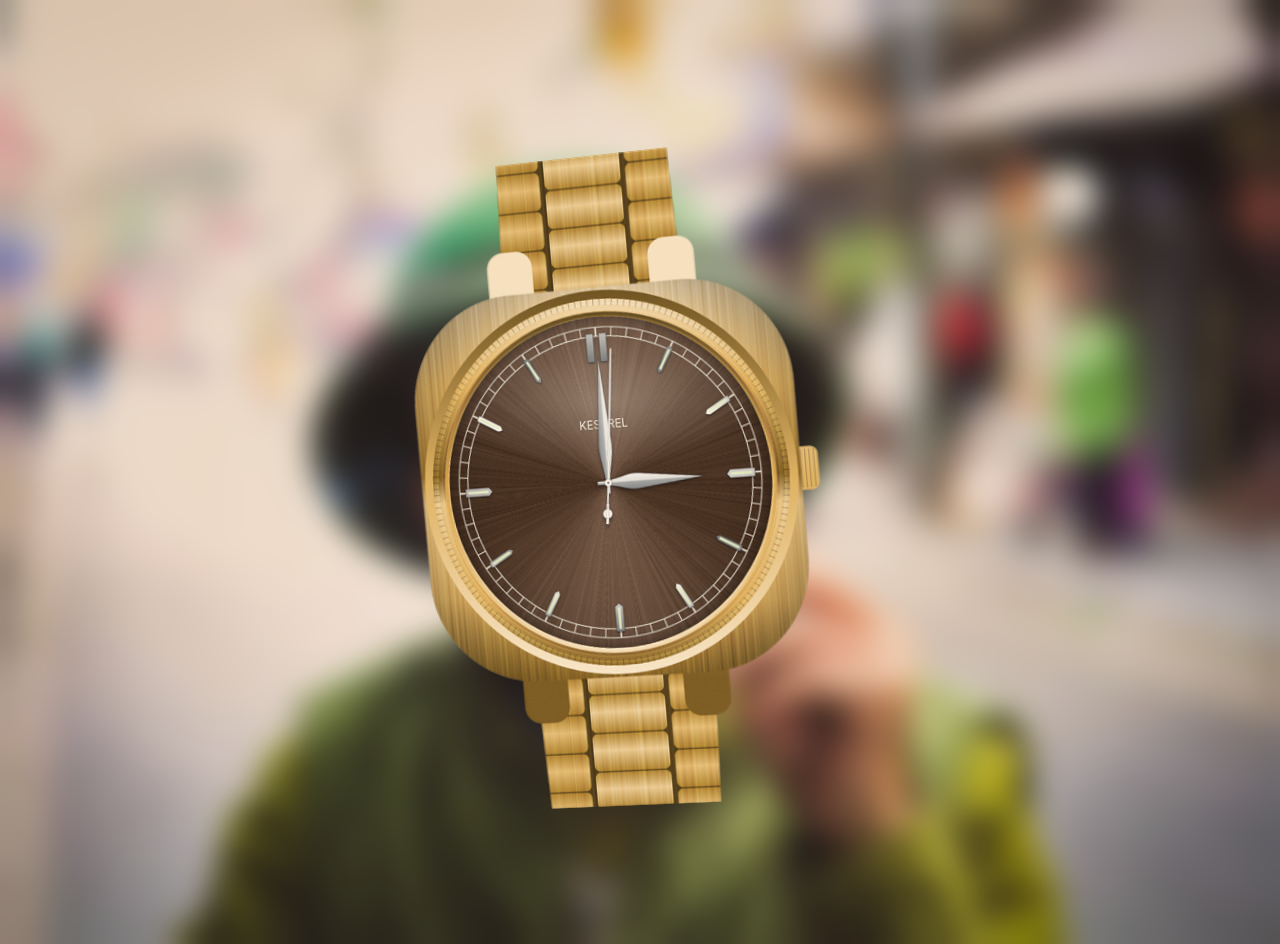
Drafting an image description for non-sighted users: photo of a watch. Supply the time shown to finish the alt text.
3:00:01
